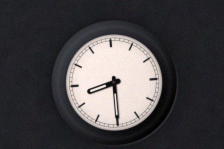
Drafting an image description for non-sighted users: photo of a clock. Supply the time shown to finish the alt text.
8:30
